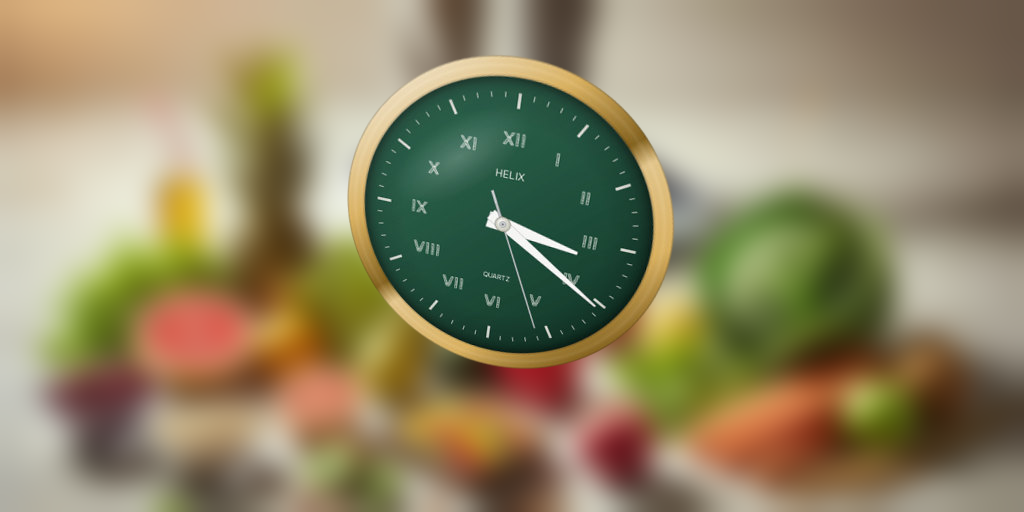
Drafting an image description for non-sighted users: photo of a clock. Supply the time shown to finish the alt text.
3:20:26
